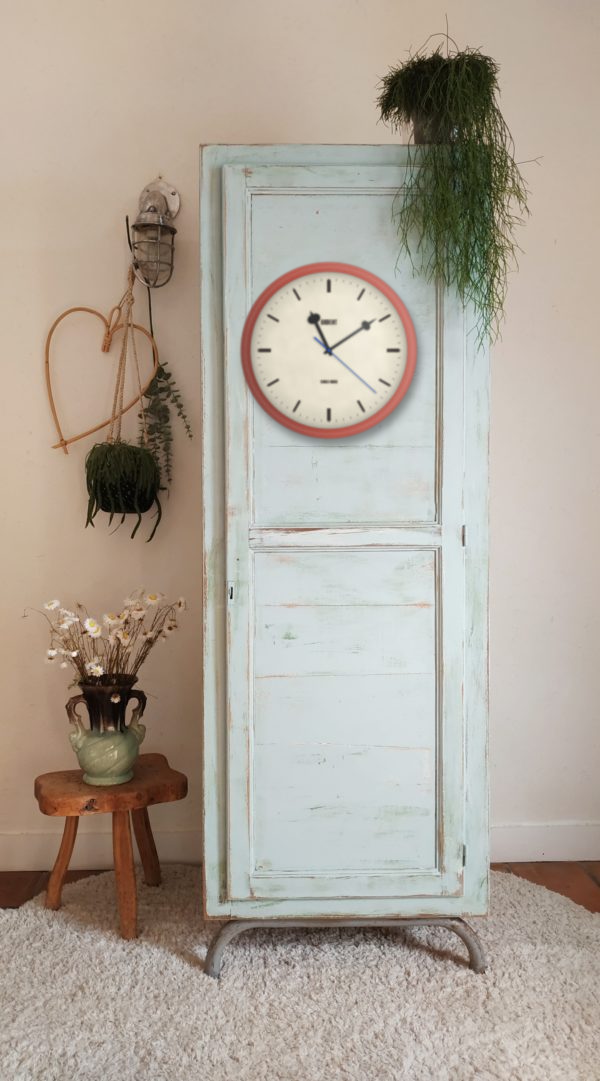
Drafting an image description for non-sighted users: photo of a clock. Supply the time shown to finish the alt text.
11:09:22
